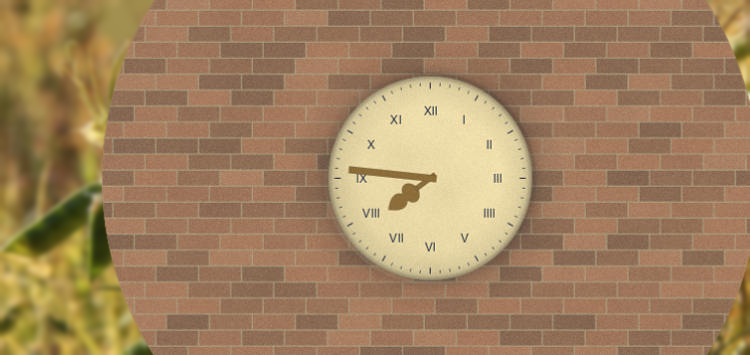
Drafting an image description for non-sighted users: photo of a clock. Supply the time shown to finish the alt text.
7:46
